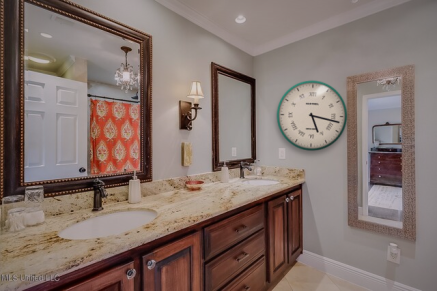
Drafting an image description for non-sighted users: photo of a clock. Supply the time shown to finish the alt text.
5:17
